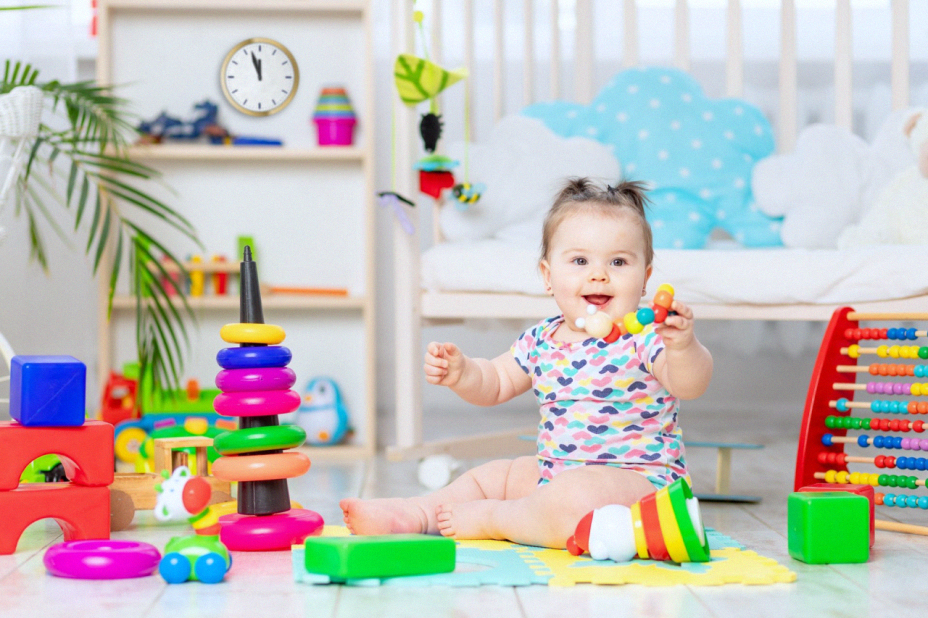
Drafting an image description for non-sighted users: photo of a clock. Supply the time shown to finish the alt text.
11:57
